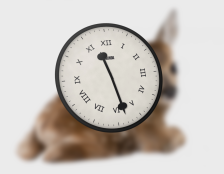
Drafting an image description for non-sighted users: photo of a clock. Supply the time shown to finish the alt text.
11:28
